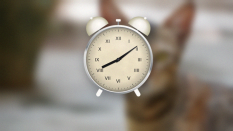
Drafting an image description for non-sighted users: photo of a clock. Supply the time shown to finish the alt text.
8:09
